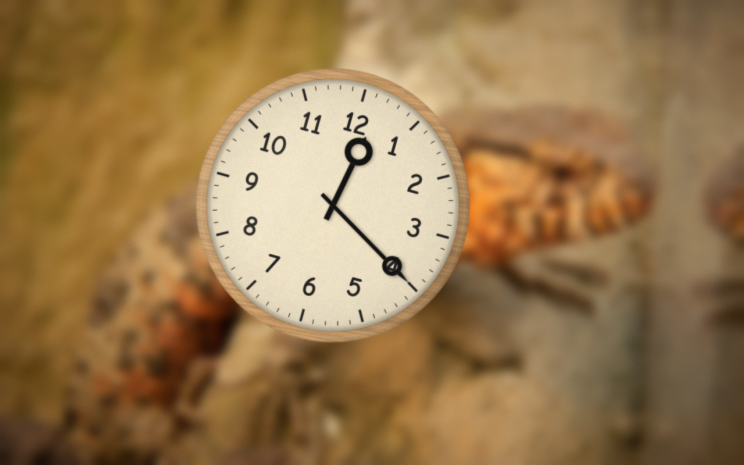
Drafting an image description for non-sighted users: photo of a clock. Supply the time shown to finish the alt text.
12:20
